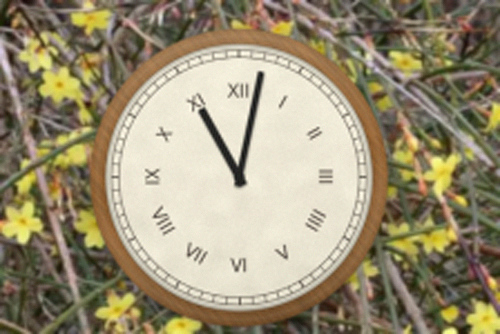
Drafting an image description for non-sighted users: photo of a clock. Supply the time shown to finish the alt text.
11:02
